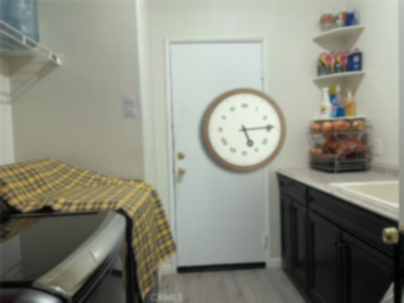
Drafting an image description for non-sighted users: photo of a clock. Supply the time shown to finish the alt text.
5:14
